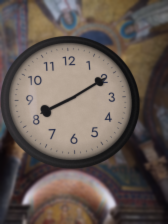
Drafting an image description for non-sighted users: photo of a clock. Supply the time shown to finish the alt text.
8:10
